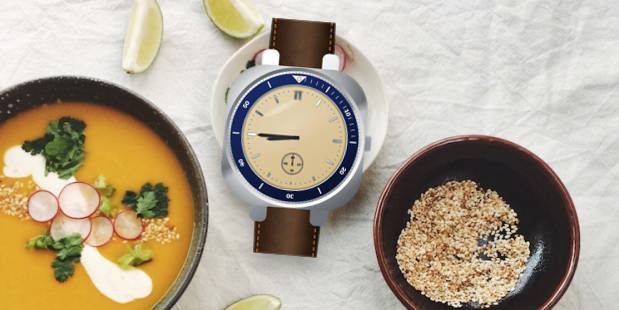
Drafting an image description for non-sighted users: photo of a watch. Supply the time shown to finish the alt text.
8:45
